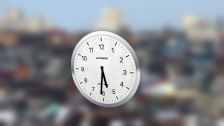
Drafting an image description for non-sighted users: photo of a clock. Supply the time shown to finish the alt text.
5:31
